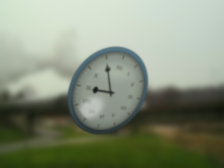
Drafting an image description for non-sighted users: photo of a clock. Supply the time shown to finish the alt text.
8:55
